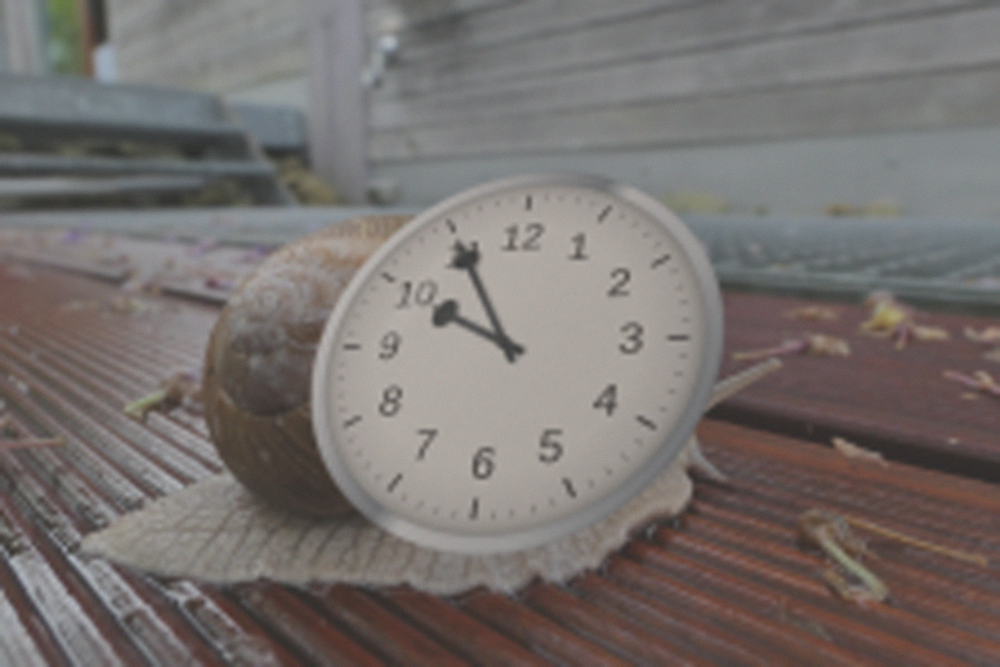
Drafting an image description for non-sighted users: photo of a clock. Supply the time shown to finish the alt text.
9:55
